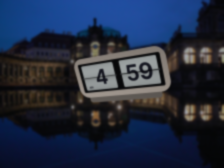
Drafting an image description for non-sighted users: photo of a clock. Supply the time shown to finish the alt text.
4:59
